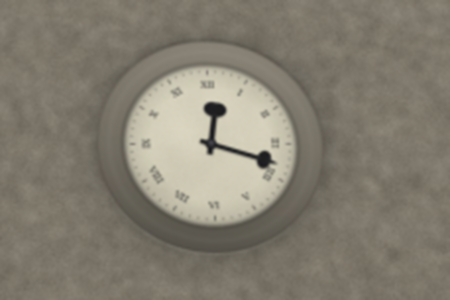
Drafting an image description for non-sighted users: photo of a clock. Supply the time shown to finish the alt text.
12:18
